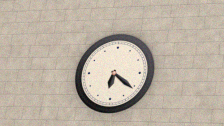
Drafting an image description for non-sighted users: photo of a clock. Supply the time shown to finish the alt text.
6:21
